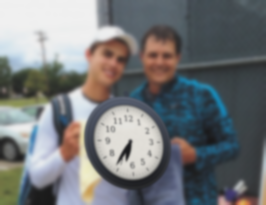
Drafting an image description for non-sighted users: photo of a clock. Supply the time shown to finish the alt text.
6:36
